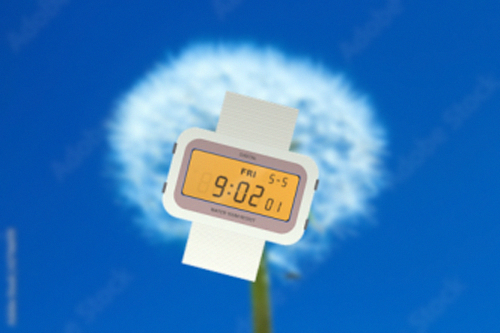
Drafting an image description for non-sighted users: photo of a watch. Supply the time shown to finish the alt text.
9:02:01
